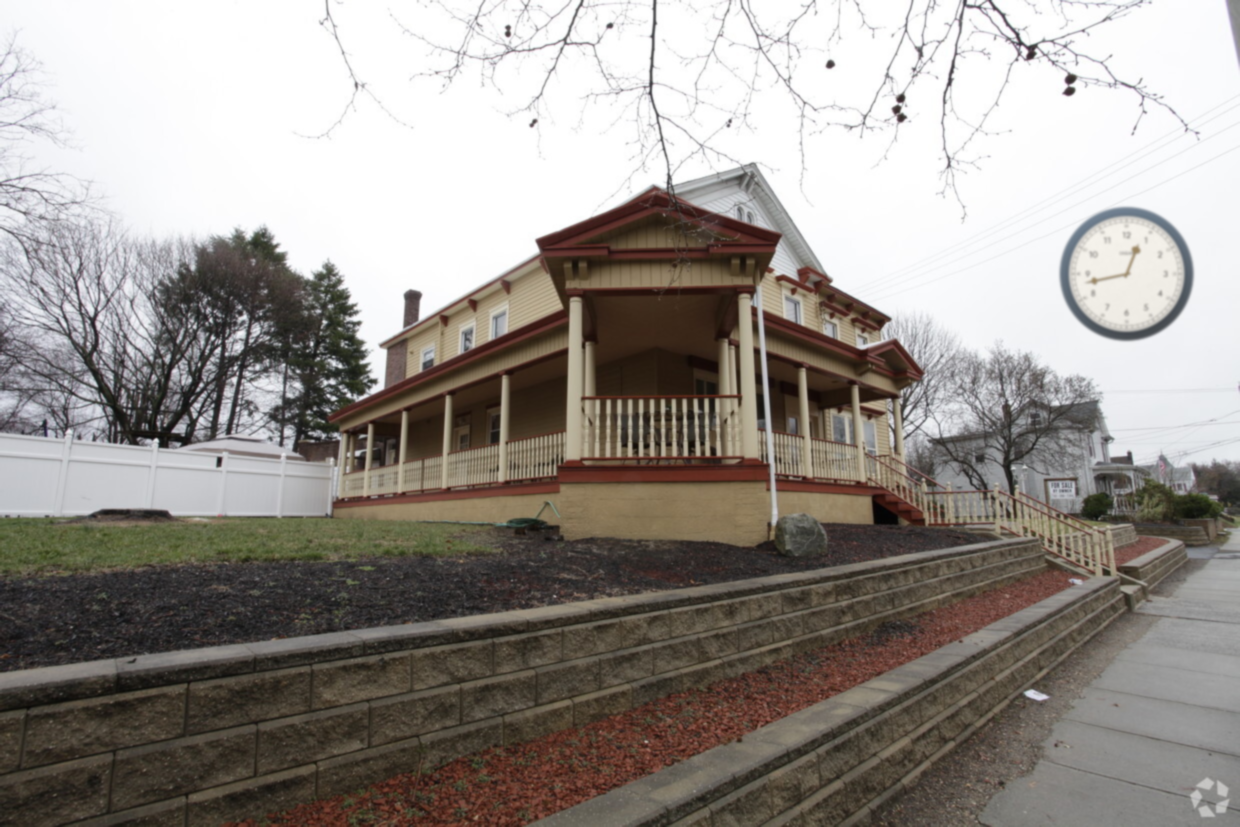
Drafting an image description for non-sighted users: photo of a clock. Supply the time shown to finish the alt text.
12:43
